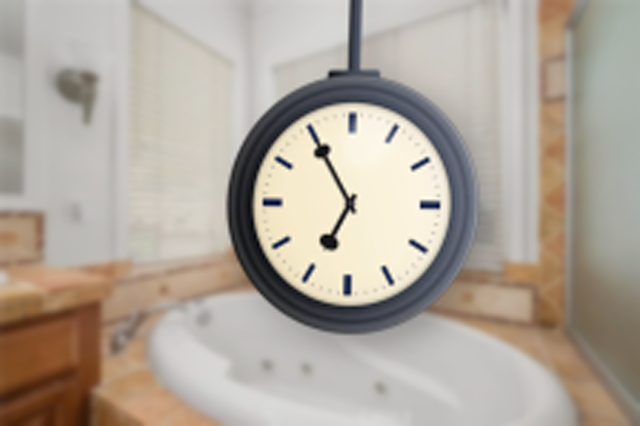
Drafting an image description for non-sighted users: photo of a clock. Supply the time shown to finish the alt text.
6:55
